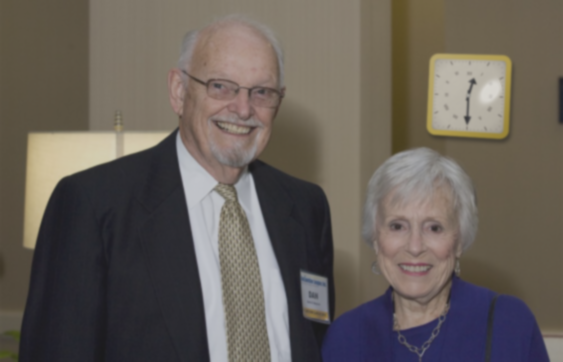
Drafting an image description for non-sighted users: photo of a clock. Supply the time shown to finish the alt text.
12:30
